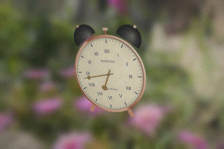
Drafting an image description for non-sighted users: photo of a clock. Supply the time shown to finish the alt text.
6:43
